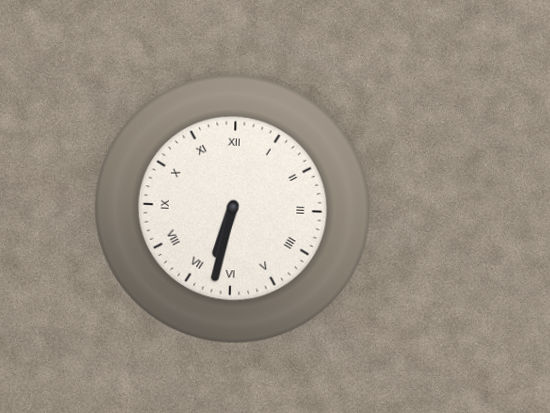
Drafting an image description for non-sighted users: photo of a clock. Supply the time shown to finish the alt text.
6:32
